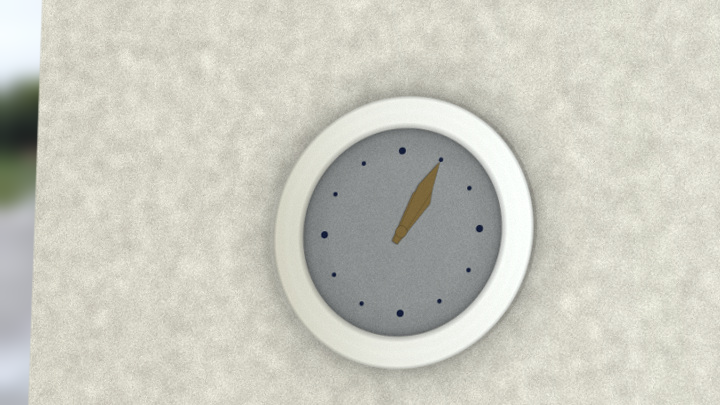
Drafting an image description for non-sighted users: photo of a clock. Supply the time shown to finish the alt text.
1:05
